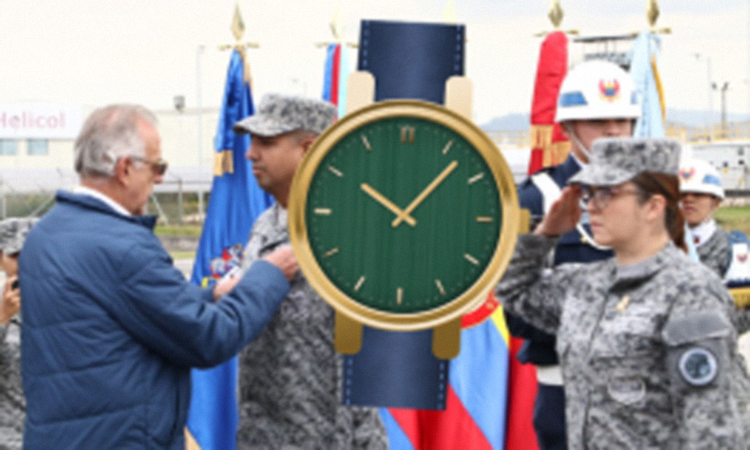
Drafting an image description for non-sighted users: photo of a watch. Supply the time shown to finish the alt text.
10:07
